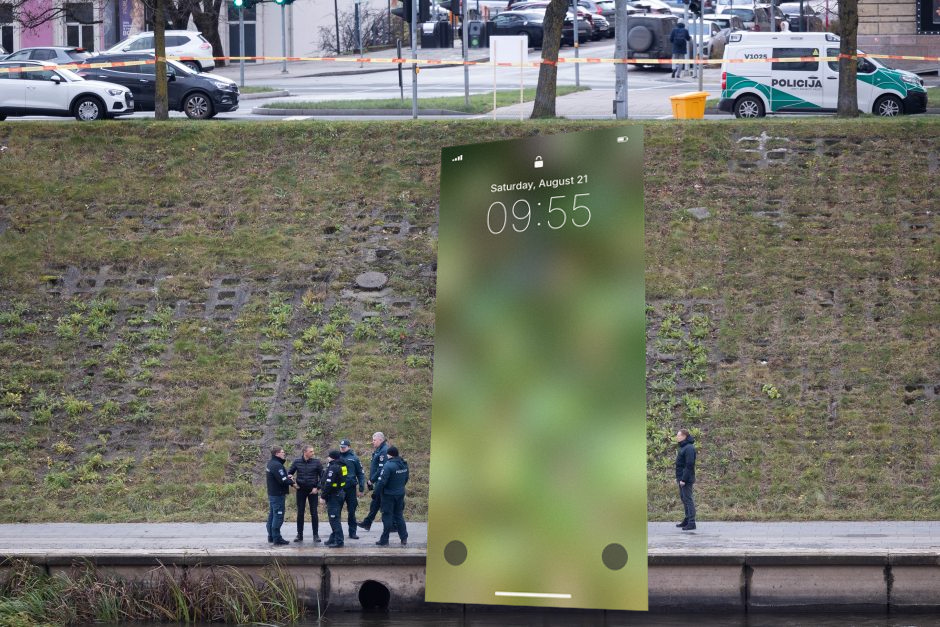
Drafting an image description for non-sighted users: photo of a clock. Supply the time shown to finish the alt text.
9:55
